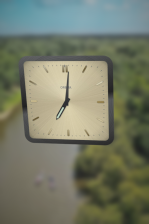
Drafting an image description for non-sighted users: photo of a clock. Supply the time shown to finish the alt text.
7:01
